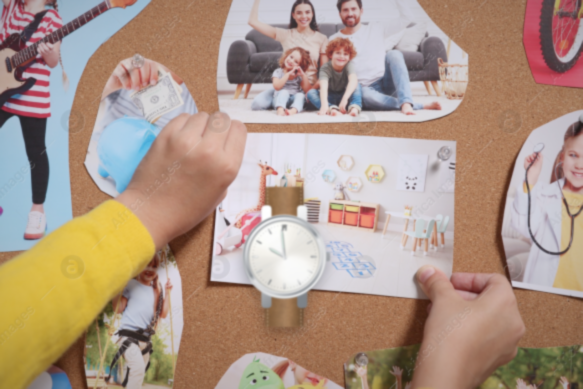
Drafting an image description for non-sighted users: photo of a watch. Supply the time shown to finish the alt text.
9:59
